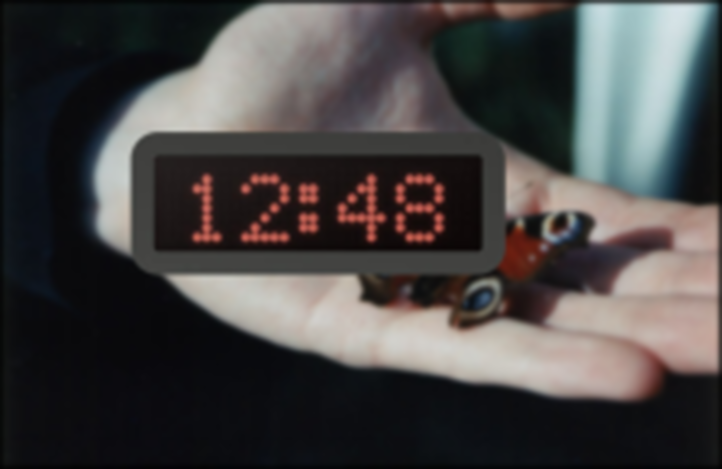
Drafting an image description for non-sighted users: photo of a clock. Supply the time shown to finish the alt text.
12:48
